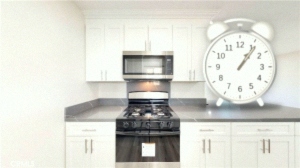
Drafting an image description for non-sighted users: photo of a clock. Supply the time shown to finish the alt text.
1:06
